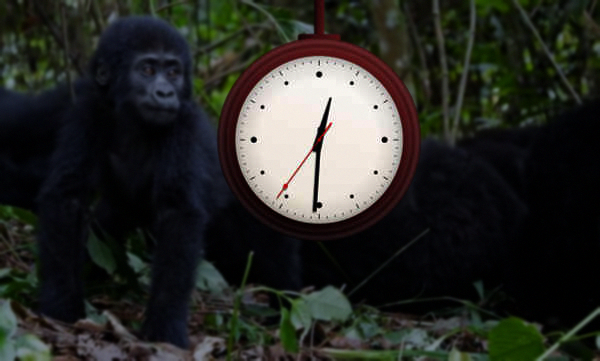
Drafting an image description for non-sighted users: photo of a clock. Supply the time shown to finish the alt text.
12:30:36
